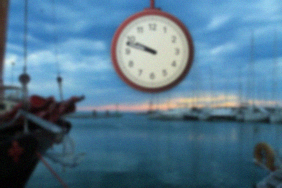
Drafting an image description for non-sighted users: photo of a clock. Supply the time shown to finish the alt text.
9:48
